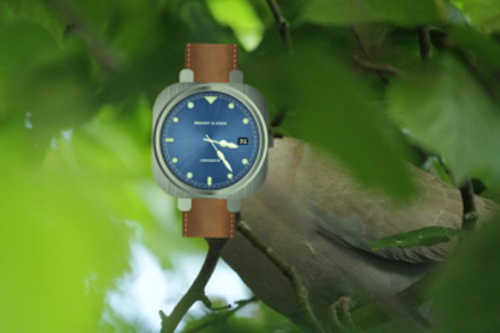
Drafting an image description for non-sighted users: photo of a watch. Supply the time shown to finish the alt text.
3:24
